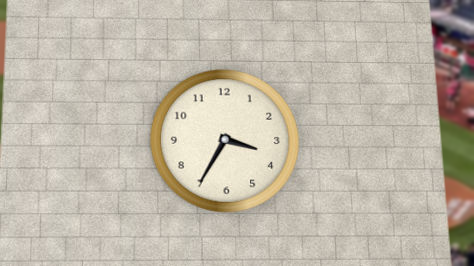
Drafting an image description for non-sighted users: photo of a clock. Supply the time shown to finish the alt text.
3:35
